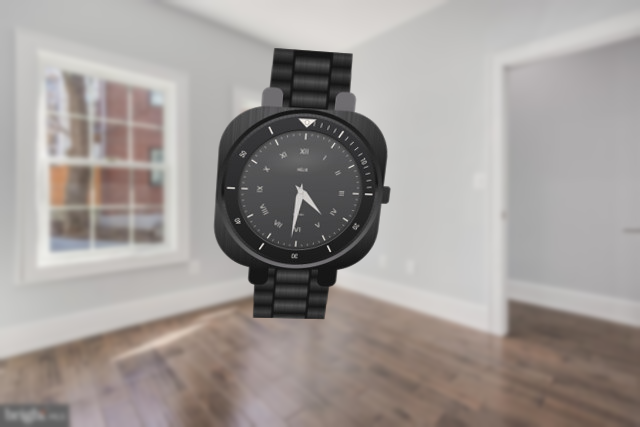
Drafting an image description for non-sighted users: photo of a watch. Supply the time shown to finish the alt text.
4:31
